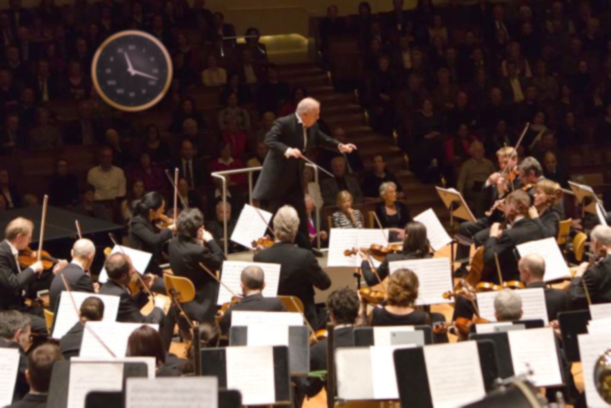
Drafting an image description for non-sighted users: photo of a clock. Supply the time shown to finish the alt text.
11:18
